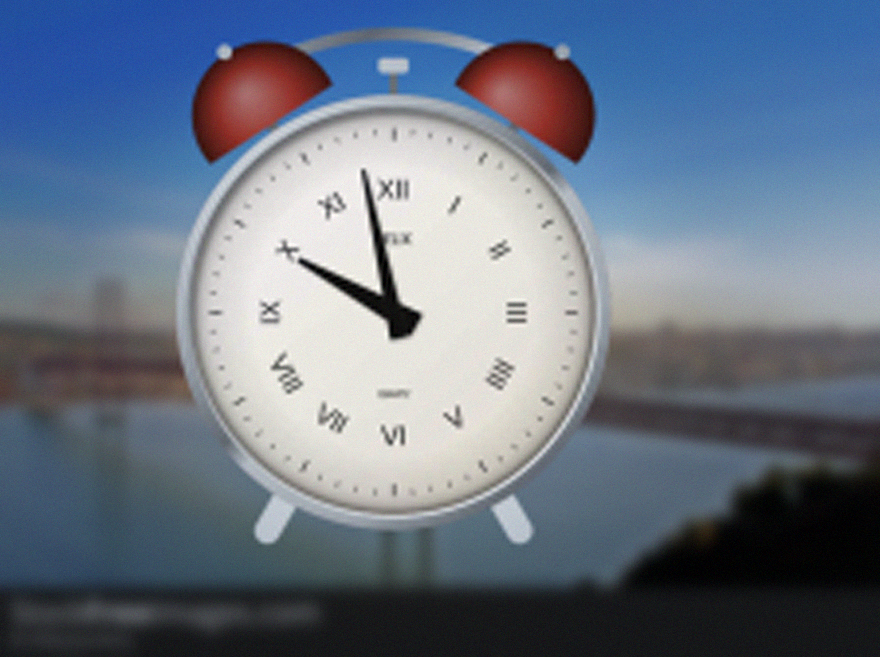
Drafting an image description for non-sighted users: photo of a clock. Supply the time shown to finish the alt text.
9:58
